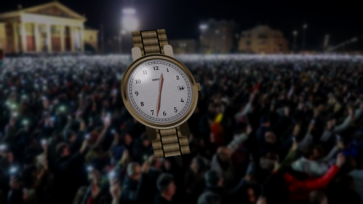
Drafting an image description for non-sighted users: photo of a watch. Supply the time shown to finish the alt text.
12:33
